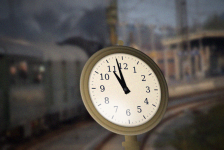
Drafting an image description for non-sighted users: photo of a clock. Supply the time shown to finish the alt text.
10:58
